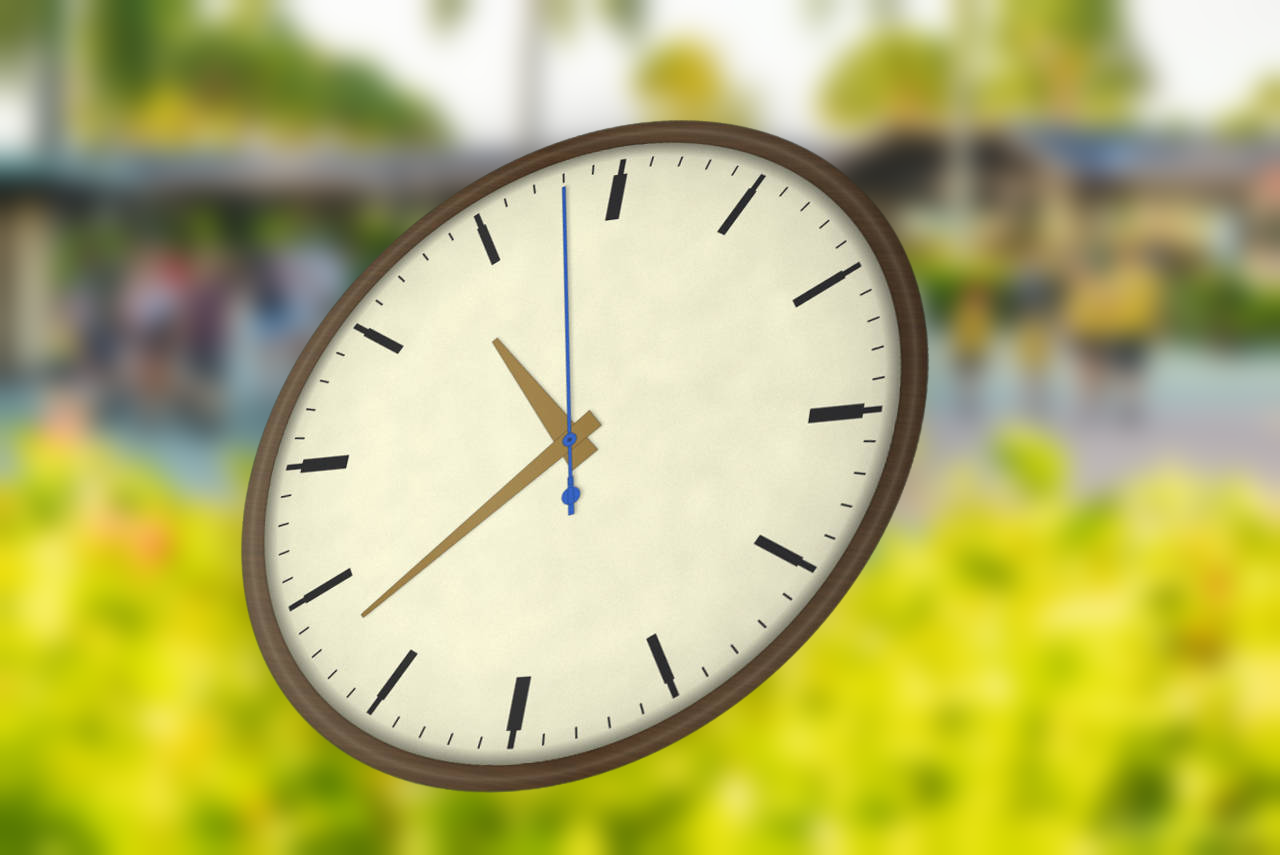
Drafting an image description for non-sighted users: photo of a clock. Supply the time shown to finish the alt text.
10:37:58
